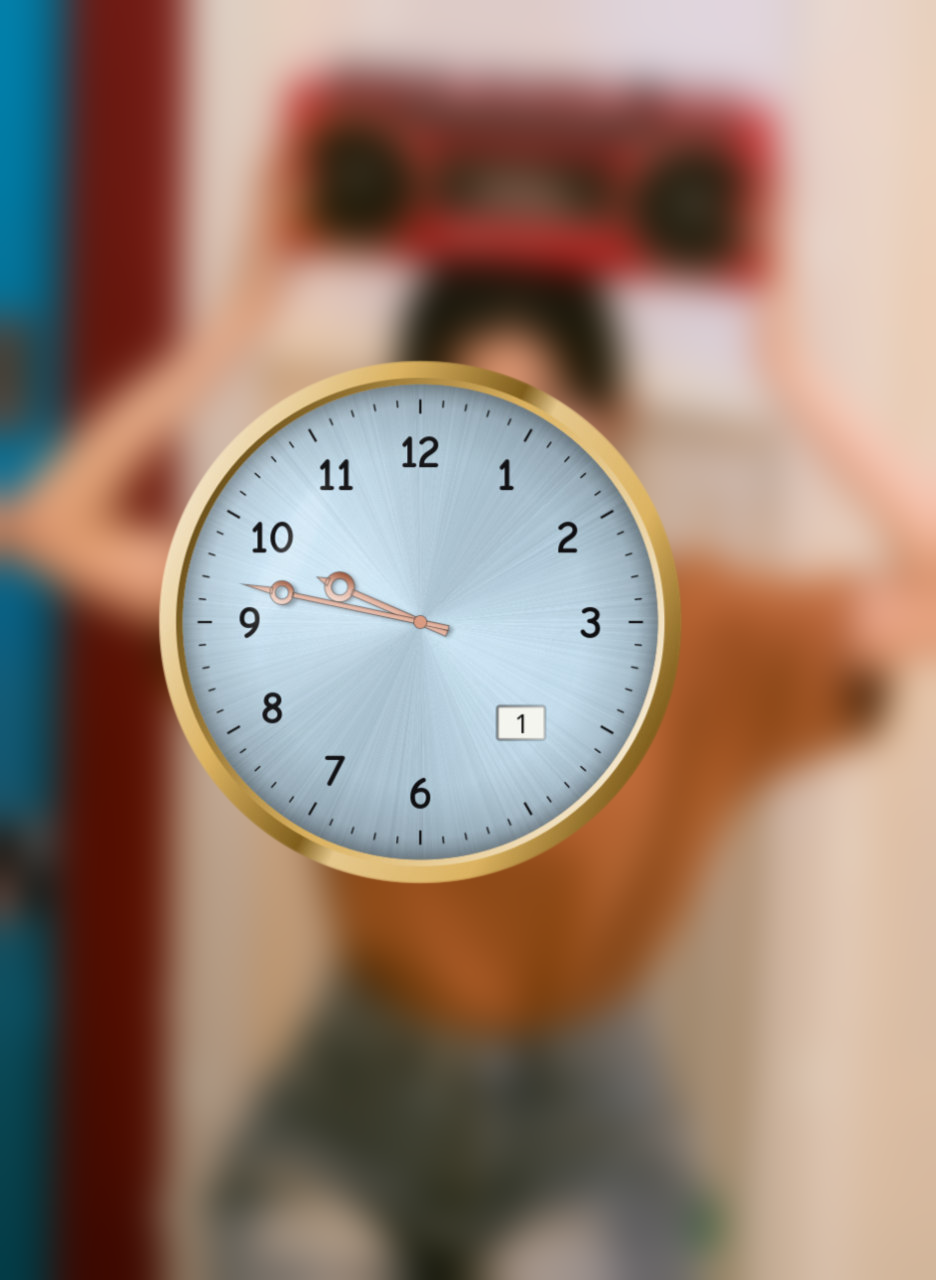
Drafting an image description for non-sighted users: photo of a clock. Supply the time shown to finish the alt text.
9:47
